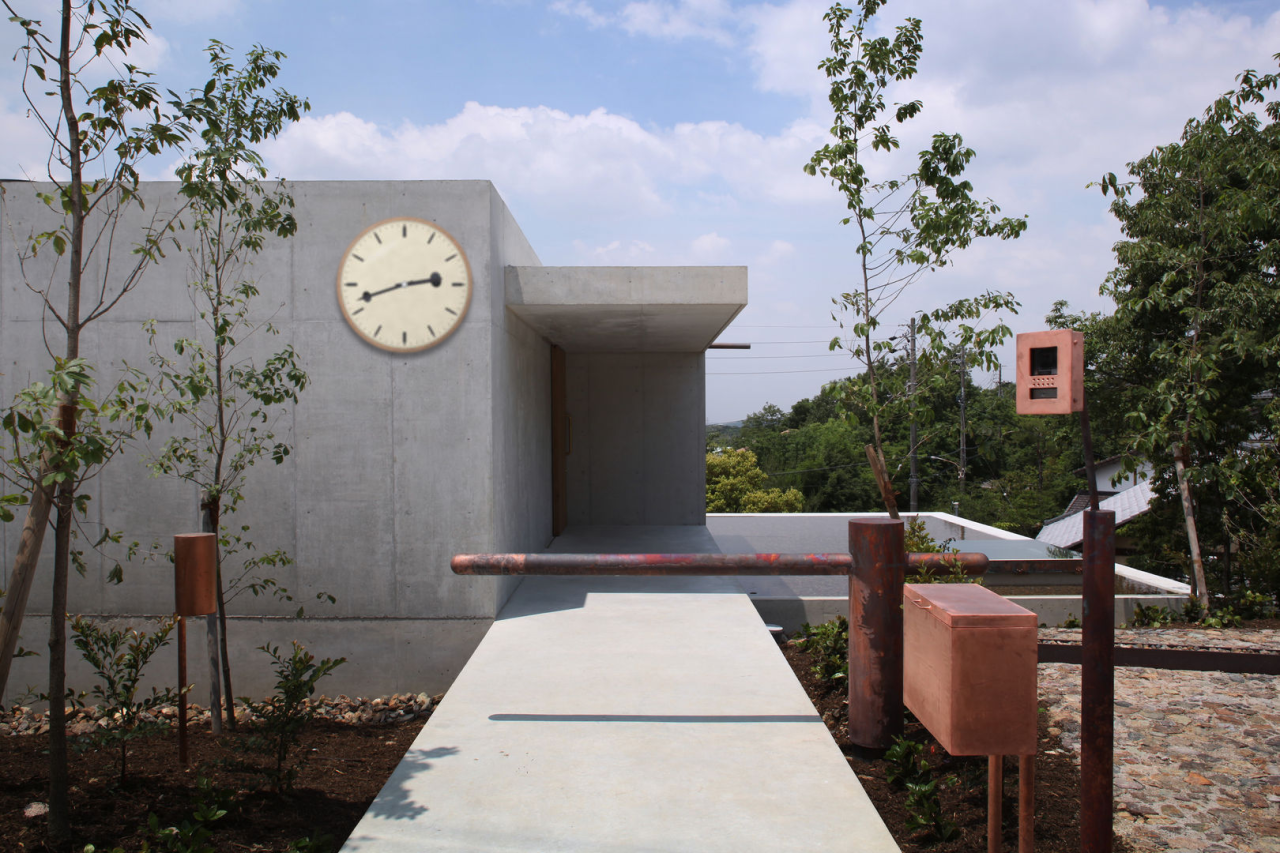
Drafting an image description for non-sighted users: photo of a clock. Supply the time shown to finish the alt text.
2:42
